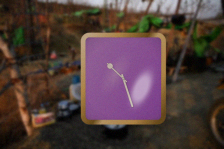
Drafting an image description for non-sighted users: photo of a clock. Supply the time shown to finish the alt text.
10:27
